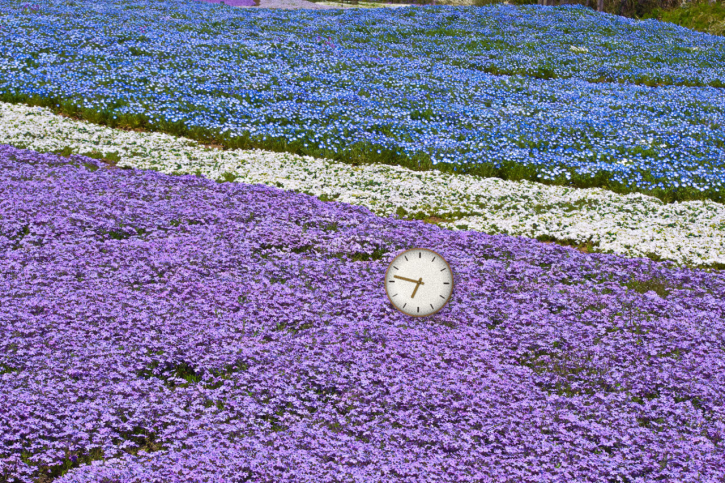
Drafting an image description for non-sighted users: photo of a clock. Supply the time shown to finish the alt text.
6:47
